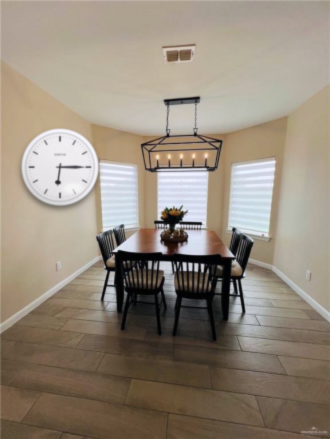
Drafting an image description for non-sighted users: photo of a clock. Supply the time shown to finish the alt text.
6:15
